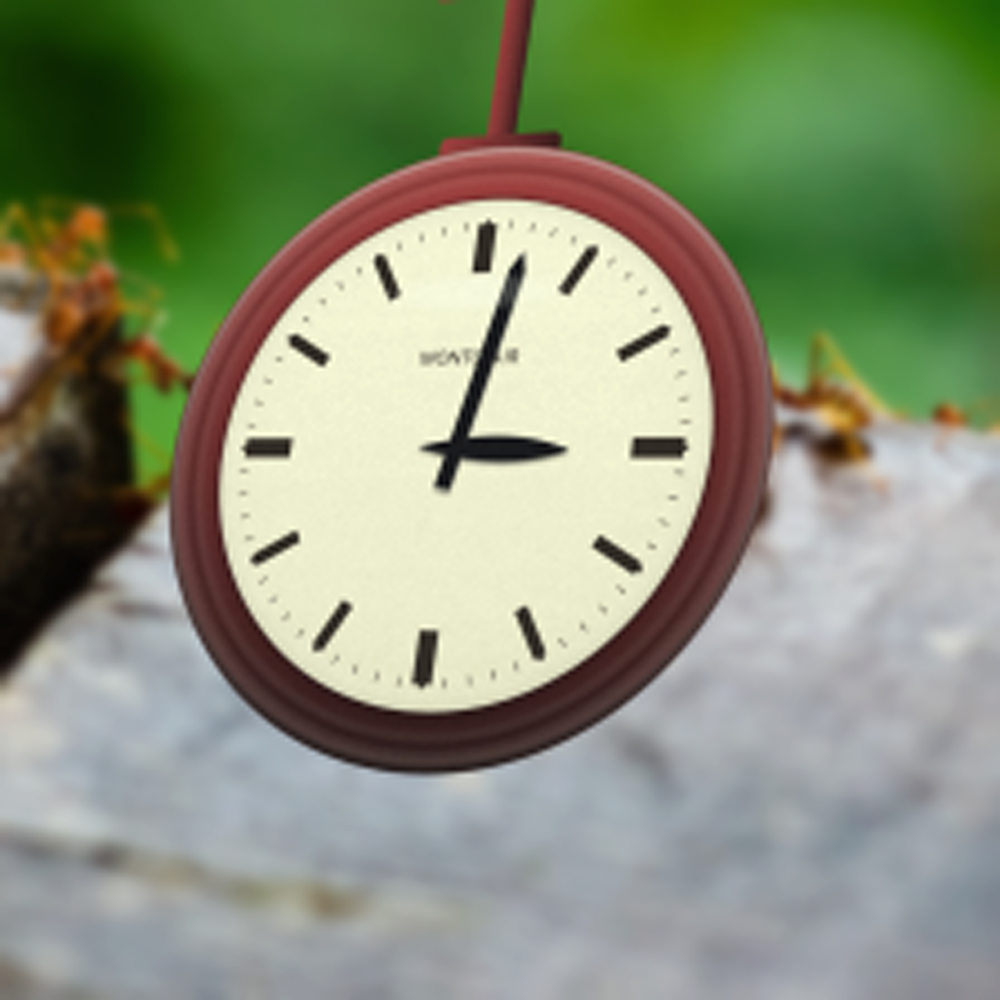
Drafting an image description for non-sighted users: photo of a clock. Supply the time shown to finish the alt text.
3:02
